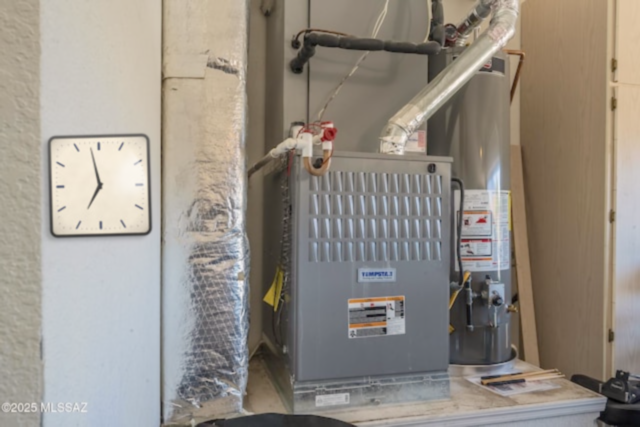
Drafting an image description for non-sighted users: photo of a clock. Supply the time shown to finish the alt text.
6:58
